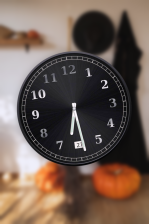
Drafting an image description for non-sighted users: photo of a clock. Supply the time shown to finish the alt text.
6:29
